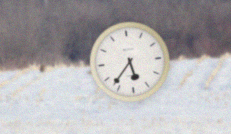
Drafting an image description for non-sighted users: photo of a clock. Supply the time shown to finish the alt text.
5:37
